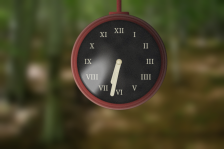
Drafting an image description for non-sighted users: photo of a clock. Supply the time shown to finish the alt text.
6:32
